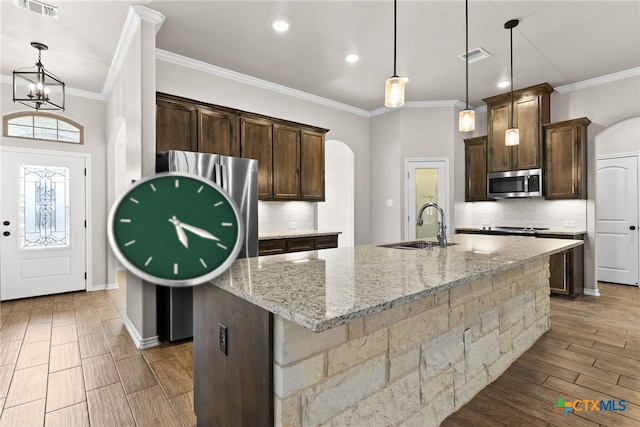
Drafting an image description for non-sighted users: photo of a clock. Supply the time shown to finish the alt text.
5:19
